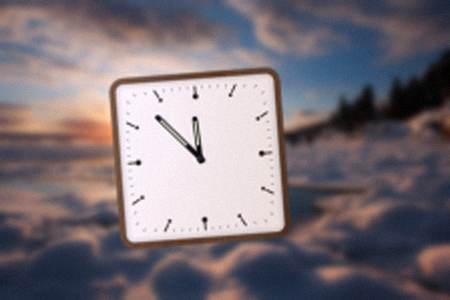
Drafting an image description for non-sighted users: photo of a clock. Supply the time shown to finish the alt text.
11:53
